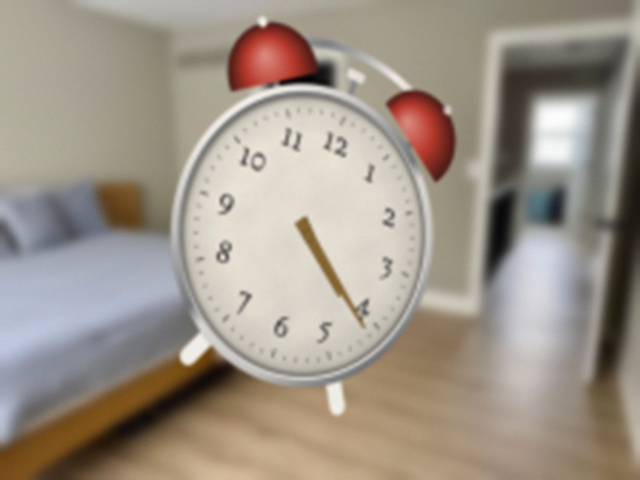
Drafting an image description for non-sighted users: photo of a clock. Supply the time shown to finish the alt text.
4:21
